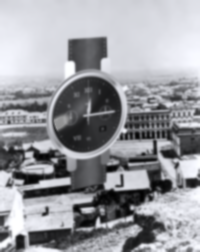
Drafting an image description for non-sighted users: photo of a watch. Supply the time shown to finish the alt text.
12:15
